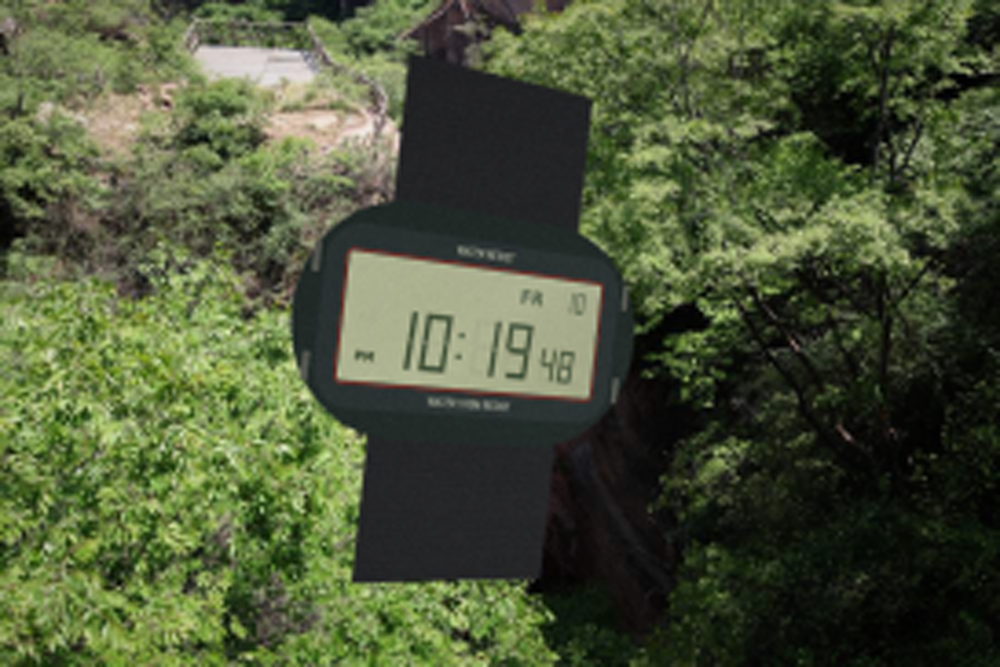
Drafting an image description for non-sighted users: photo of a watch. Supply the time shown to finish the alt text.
10:19:48
